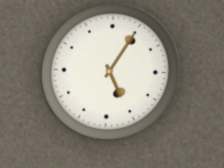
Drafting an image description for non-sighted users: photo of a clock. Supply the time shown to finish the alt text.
5:05
